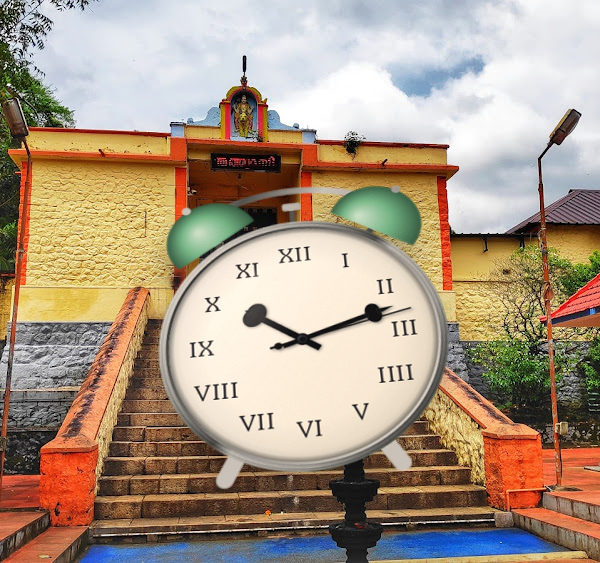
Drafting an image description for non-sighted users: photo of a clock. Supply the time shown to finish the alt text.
10:12:13
